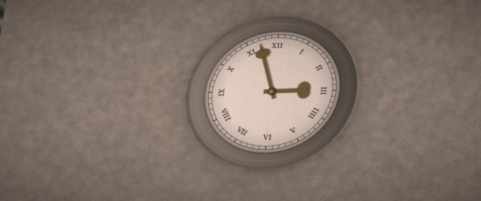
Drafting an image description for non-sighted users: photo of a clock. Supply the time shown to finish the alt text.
2:57
